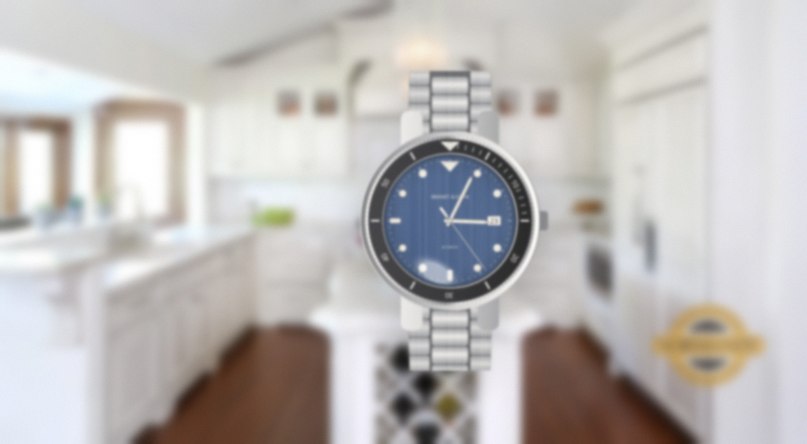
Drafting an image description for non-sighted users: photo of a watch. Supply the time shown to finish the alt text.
3:04:24
